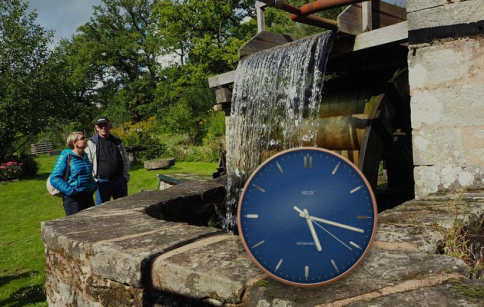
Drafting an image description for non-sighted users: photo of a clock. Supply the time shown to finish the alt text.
5:17:21
